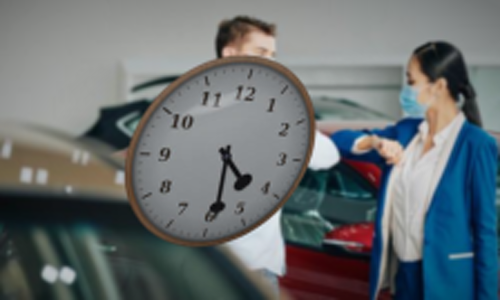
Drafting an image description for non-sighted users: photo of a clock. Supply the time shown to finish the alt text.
4:29
